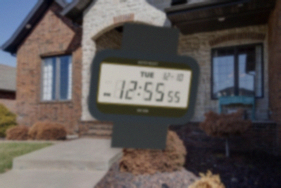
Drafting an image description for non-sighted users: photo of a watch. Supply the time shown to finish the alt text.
12:55:55
